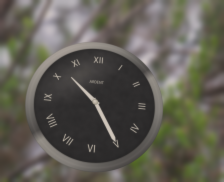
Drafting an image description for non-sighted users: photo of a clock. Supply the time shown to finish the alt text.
10:25
